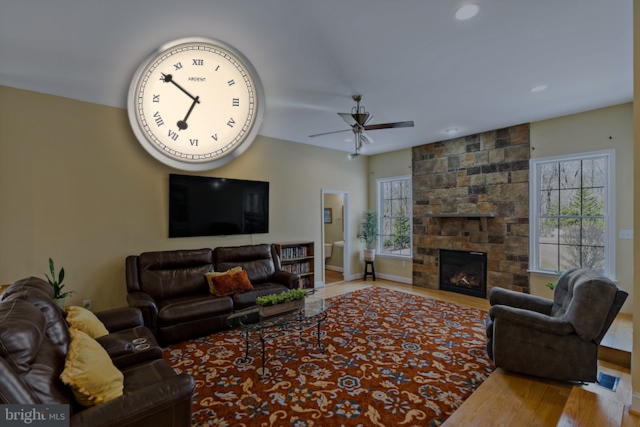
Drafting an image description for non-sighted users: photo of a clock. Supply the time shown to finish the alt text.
6:51
